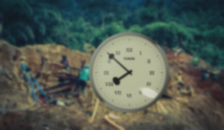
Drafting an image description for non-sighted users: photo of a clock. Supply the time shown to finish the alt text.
7:52
